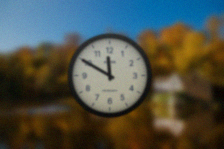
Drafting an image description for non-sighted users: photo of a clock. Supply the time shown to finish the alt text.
11:50
